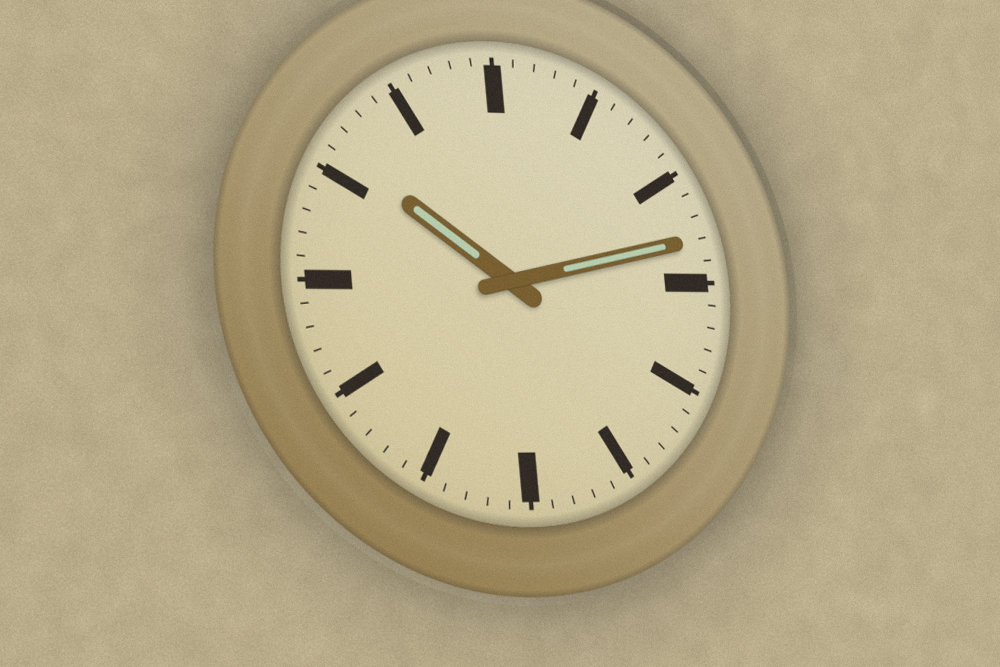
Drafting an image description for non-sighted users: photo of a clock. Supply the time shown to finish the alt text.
10:13
